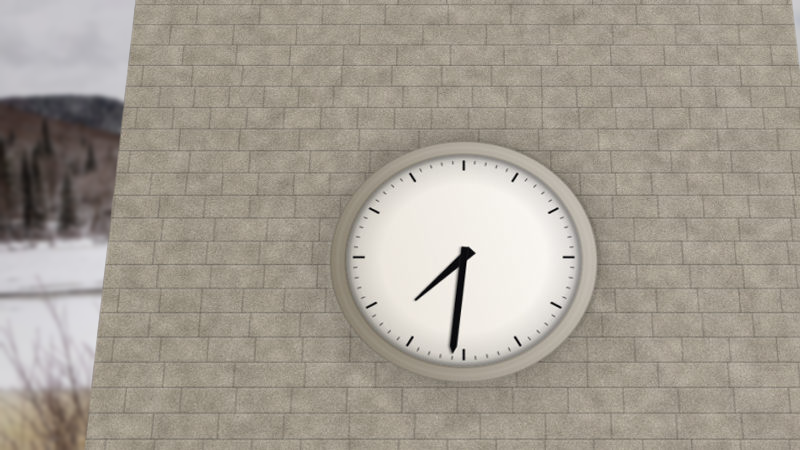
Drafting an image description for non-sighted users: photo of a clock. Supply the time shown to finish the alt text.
7:31
